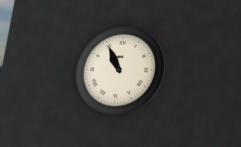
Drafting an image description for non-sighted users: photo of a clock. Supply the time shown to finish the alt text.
10:55
